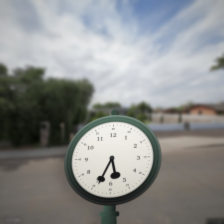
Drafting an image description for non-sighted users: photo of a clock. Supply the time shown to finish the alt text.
5:34
